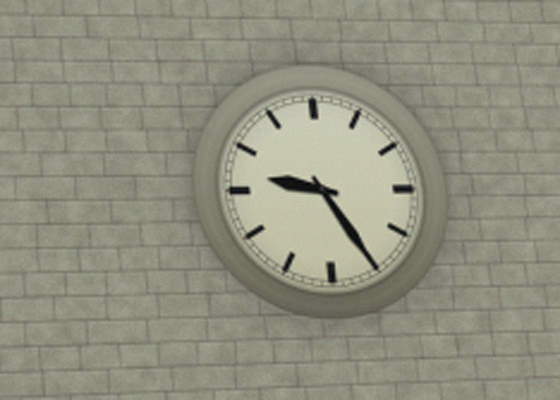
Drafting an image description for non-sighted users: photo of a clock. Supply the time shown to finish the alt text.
9:25
